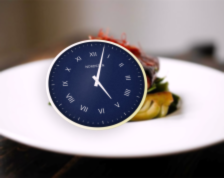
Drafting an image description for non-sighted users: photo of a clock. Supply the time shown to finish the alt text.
5:03
